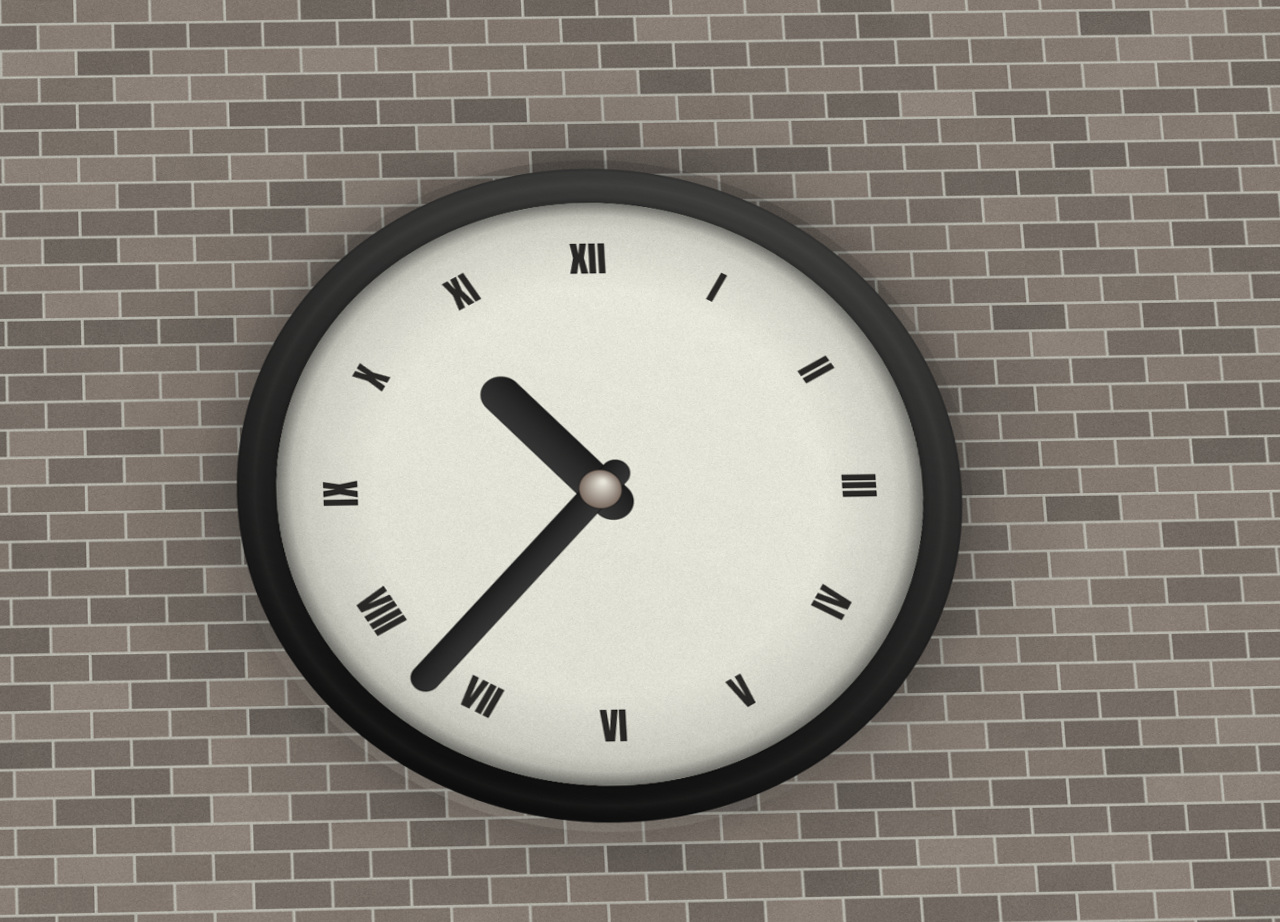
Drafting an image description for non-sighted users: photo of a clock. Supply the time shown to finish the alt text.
10:37
